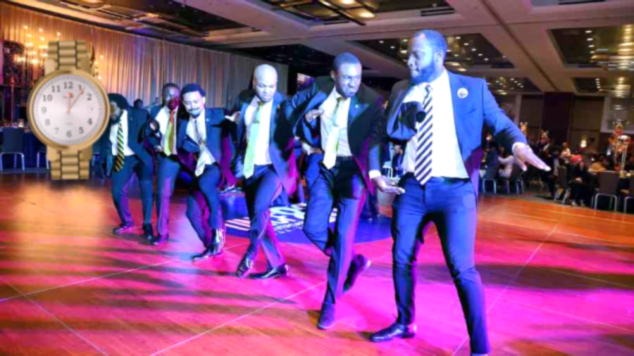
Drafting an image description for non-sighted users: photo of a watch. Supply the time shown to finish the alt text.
12:06
